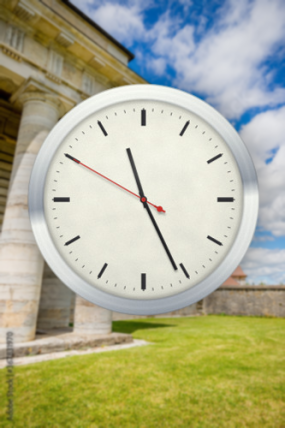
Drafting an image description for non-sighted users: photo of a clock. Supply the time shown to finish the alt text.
11:25:50
